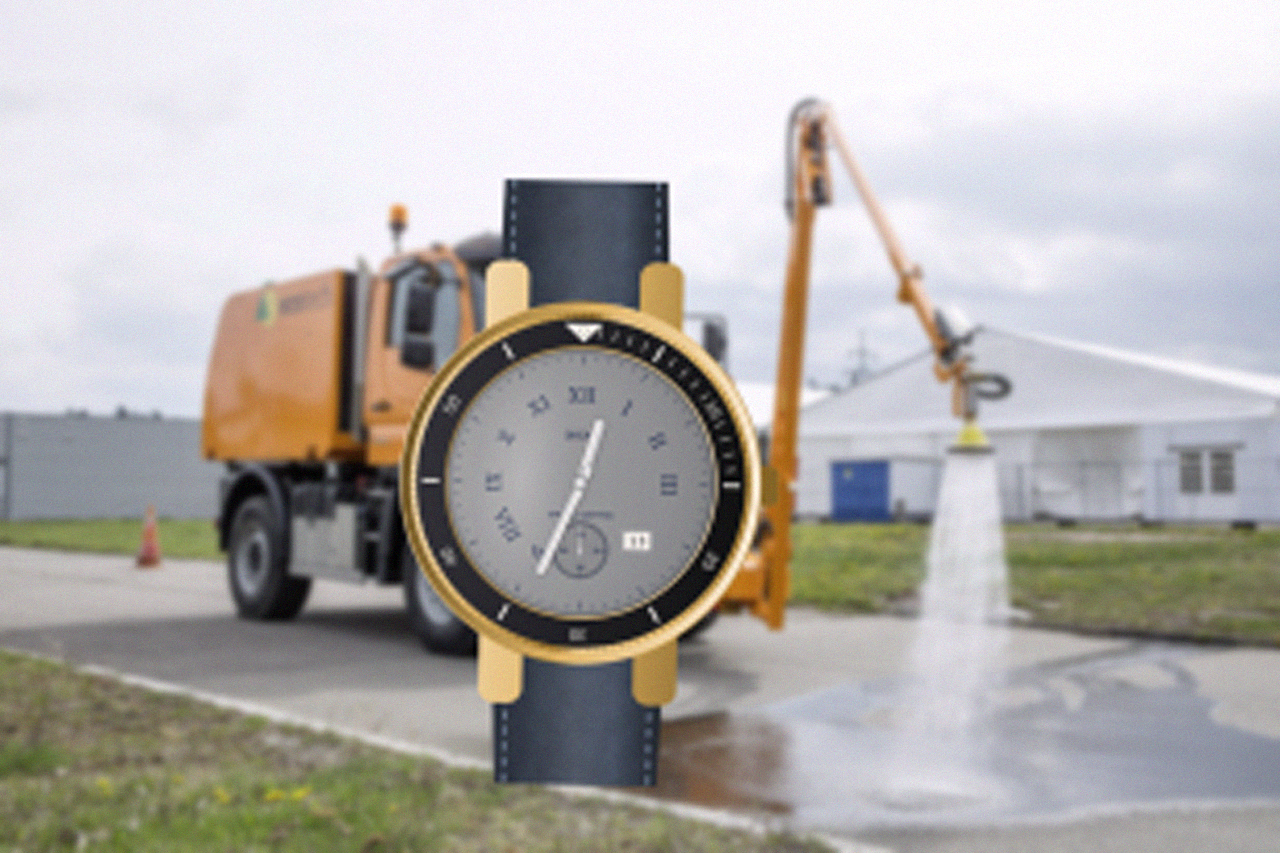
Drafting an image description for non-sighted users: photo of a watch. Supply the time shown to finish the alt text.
12:34
